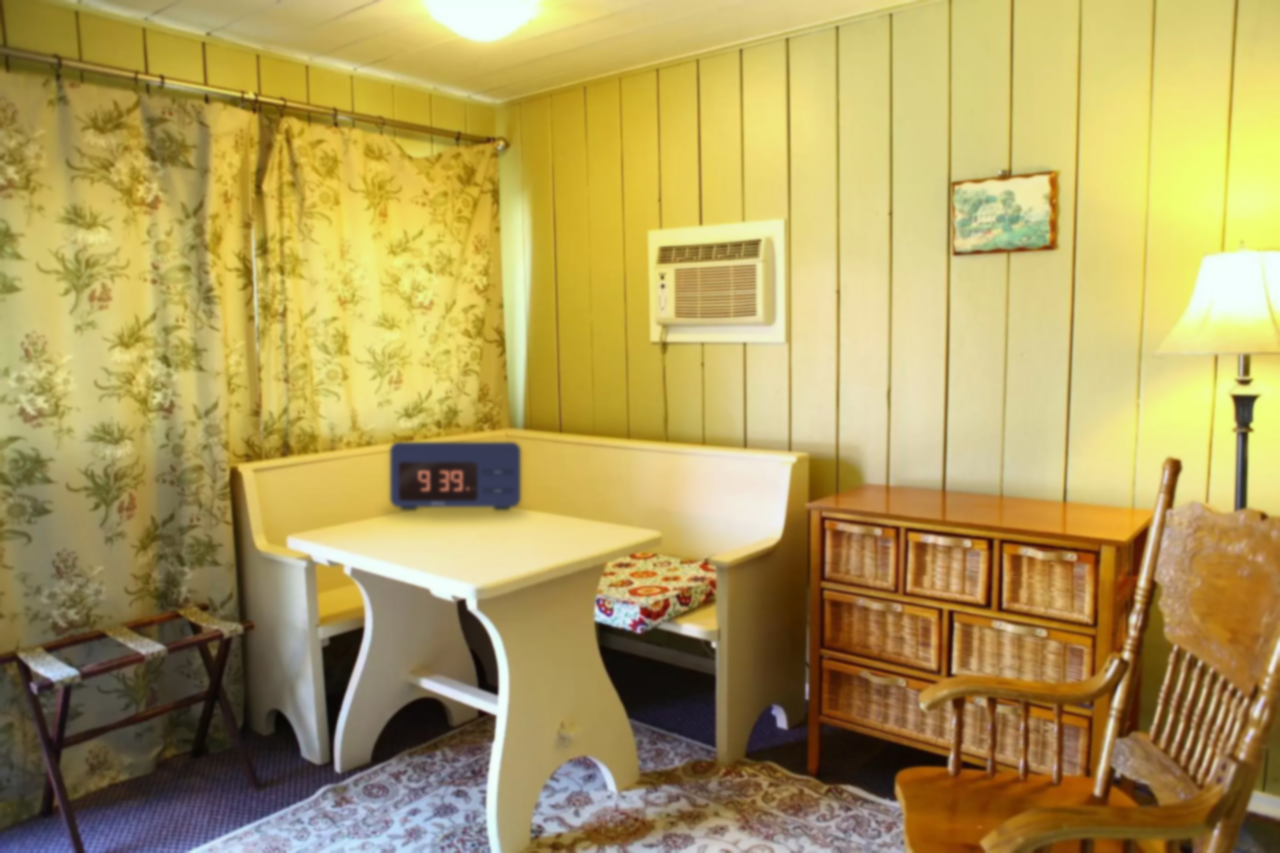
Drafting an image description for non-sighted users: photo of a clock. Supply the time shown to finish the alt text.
9:39
